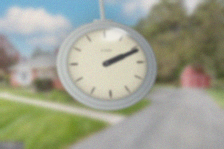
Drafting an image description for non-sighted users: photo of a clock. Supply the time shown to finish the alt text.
2:11
